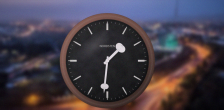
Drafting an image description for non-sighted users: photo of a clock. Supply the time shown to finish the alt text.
1:31
